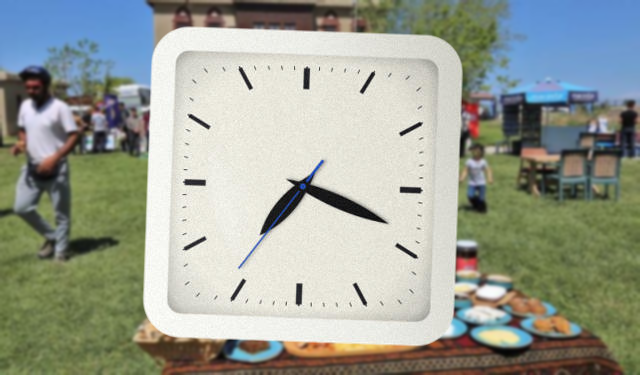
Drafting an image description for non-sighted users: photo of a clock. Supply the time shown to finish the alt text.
7:18:36
